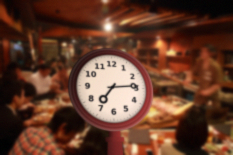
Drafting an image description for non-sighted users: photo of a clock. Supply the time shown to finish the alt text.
7:14
